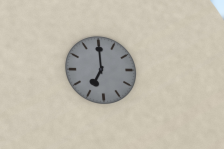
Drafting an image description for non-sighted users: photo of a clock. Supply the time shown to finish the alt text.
7:00
